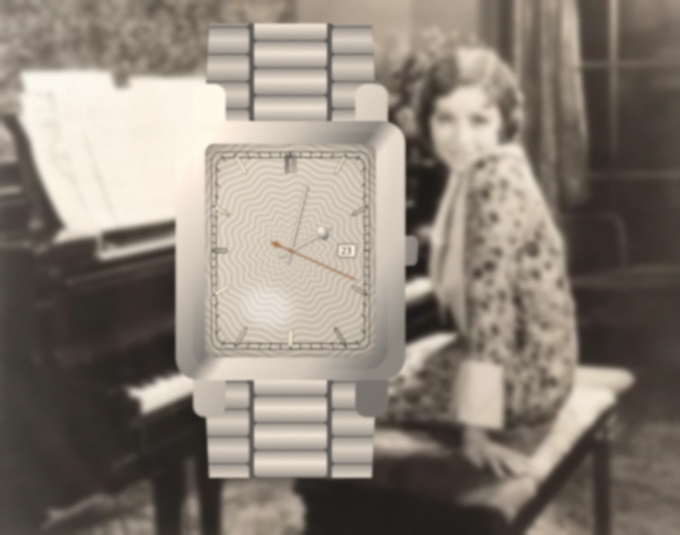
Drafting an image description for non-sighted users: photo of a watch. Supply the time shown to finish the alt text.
2:02:19
